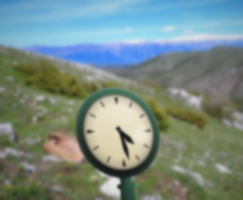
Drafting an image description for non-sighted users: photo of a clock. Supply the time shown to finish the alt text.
4:28
